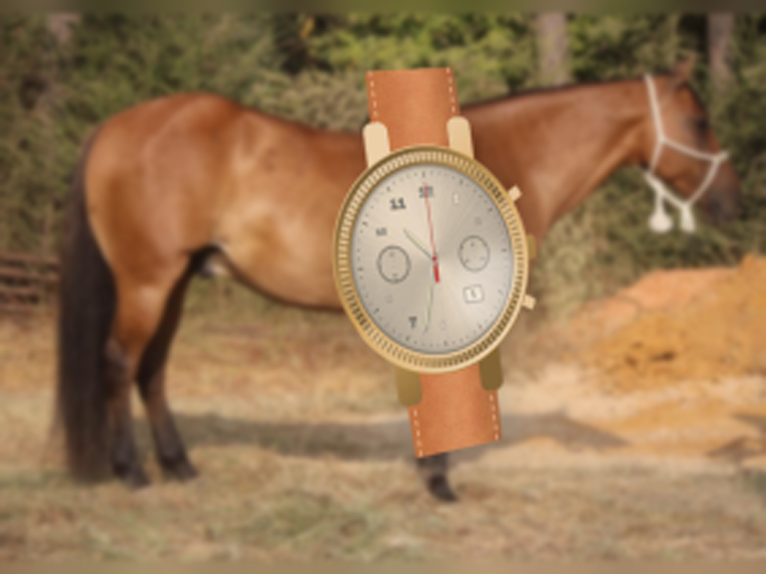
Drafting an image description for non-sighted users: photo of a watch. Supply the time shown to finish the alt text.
10:33
